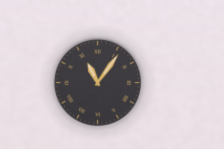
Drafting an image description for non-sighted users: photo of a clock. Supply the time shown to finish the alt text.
11:06
